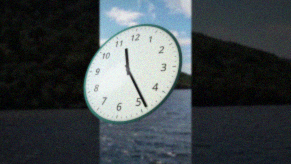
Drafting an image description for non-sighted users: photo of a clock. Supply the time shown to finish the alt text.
11:24
